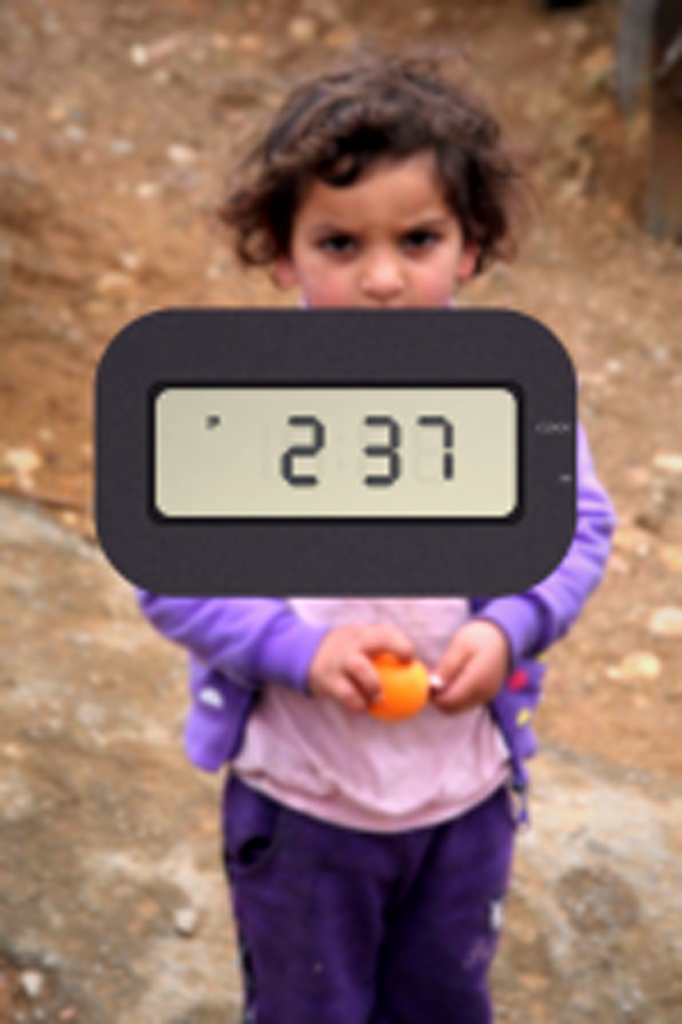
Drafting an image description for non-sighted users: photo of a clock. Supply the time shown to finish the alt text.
2:37
